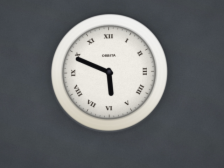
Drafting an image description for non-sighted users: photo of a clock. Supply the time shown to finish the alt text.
5:49
